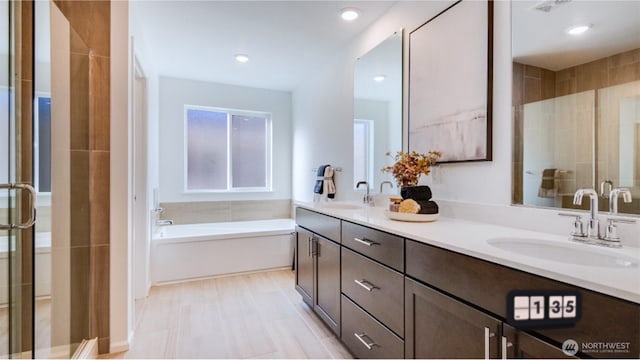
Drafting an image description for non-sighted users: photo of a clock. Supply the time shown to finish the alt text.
1:35
